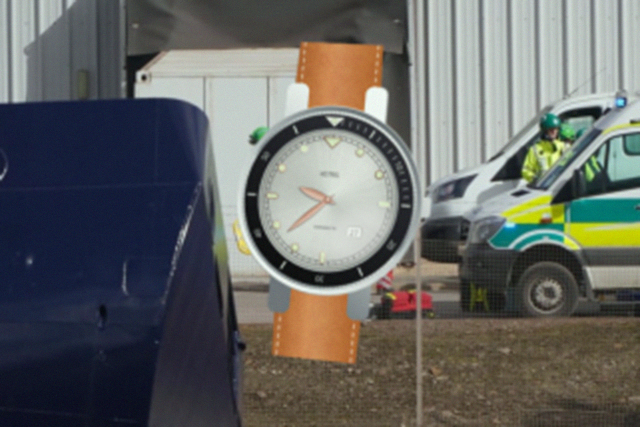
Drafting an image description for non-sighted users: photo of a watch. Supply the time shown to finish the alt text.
9:38
